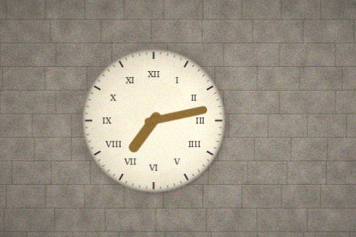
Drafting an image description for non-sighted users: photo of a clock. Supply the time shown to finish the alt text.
7:13
